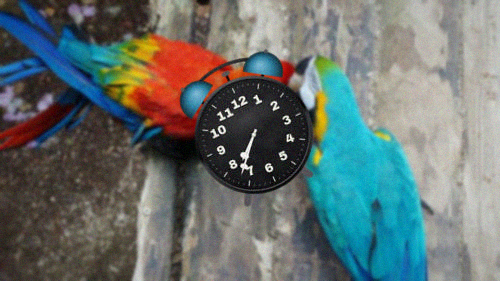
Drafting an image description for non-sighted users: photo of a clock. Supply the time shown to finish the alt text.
7:37
